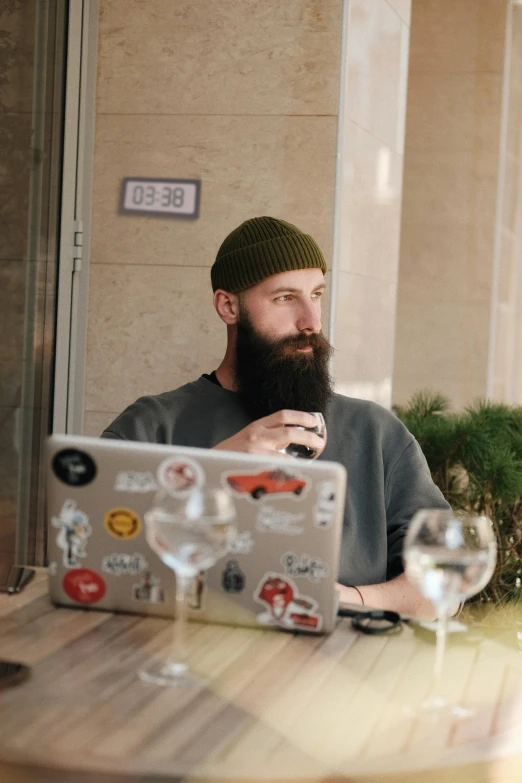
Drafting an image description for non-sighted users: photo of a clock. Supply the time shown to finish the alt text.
3:38
